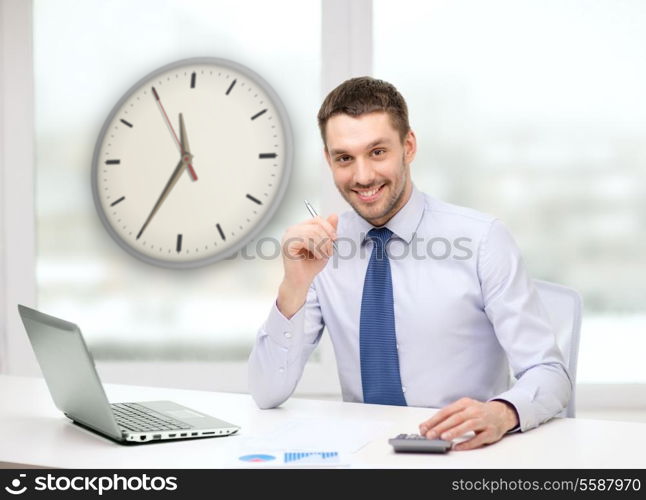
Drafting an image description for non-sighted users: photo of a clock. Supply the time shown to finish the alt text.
11:34:55
